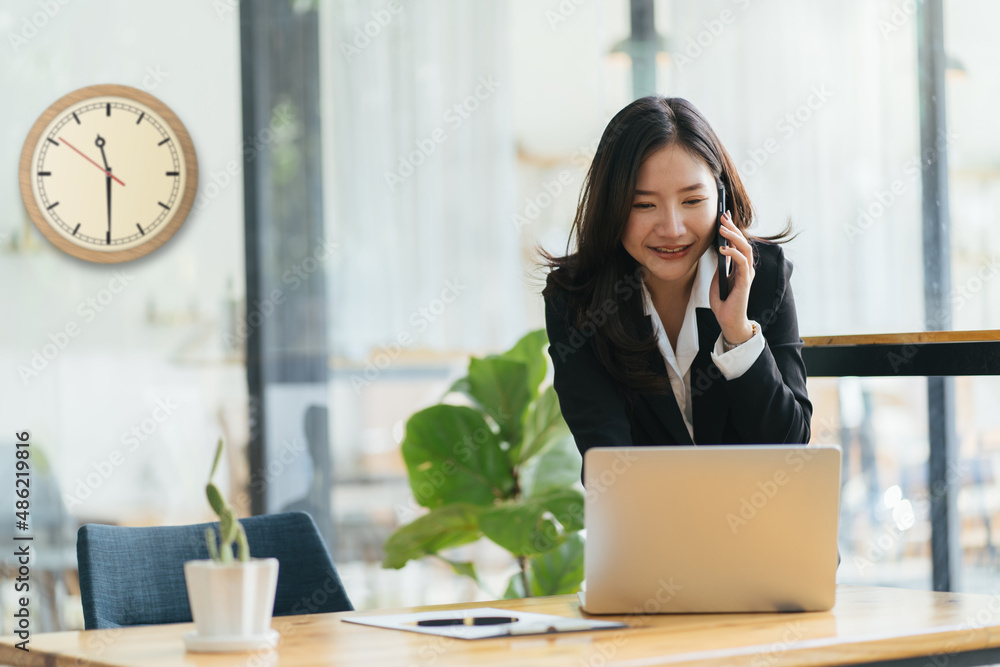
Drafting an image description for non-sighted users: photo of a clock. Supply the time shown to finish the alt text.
11:29:51
